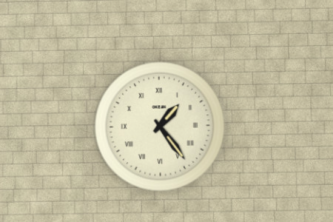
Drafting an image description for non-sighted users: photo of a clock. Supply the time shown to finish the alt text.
1:24
